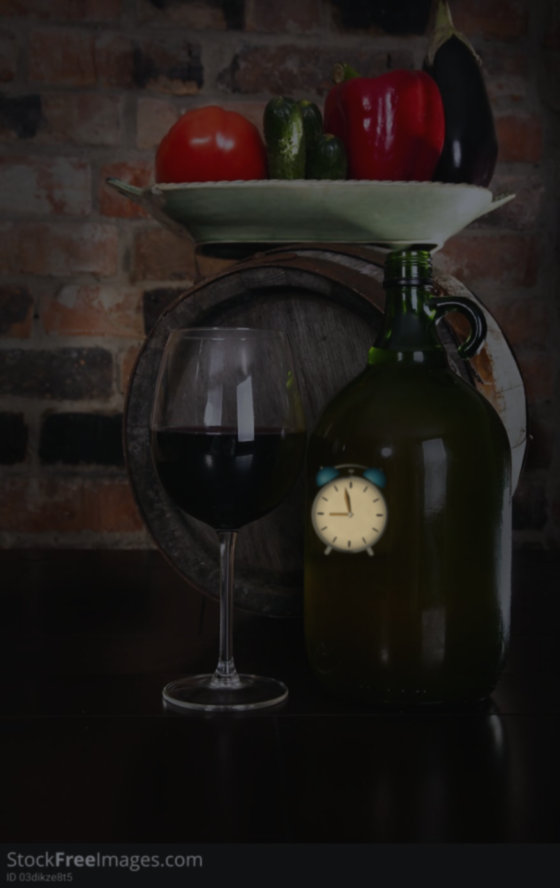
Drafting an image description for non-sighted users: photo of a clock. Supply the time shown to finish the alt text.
8:58
